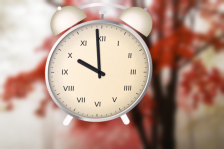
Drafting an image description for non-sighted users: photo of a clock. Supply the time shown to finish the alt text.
9:59
